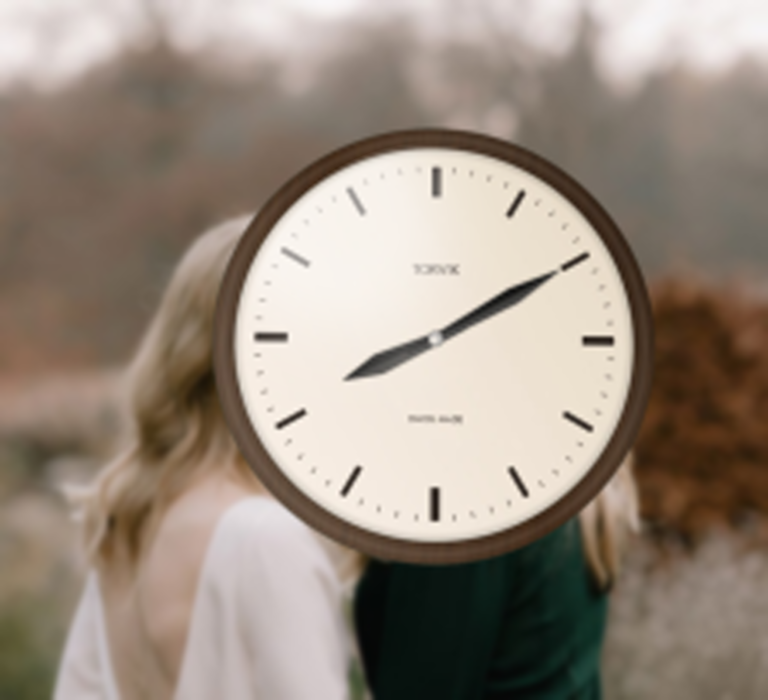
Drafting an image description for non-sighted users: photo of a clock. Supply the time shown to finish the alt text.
8:10
